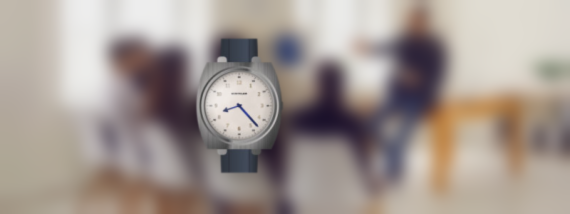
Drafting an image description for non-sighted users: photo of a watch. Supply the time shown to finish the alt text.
8:23
